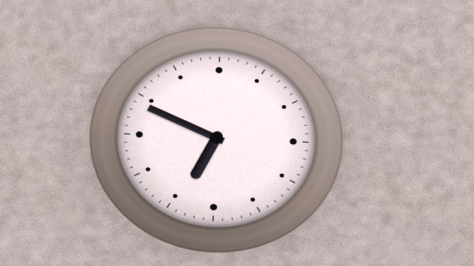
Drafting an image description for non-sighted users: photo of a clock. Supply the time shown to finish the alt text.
6:49
